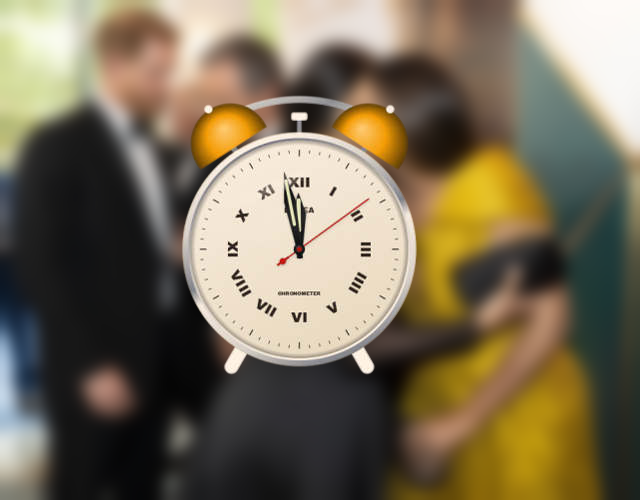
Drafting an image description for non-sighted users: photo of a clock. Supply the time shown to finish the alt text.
11:58:09
